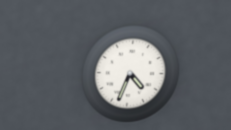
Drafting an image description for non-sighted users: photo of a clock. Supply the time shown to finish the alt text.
4:33
